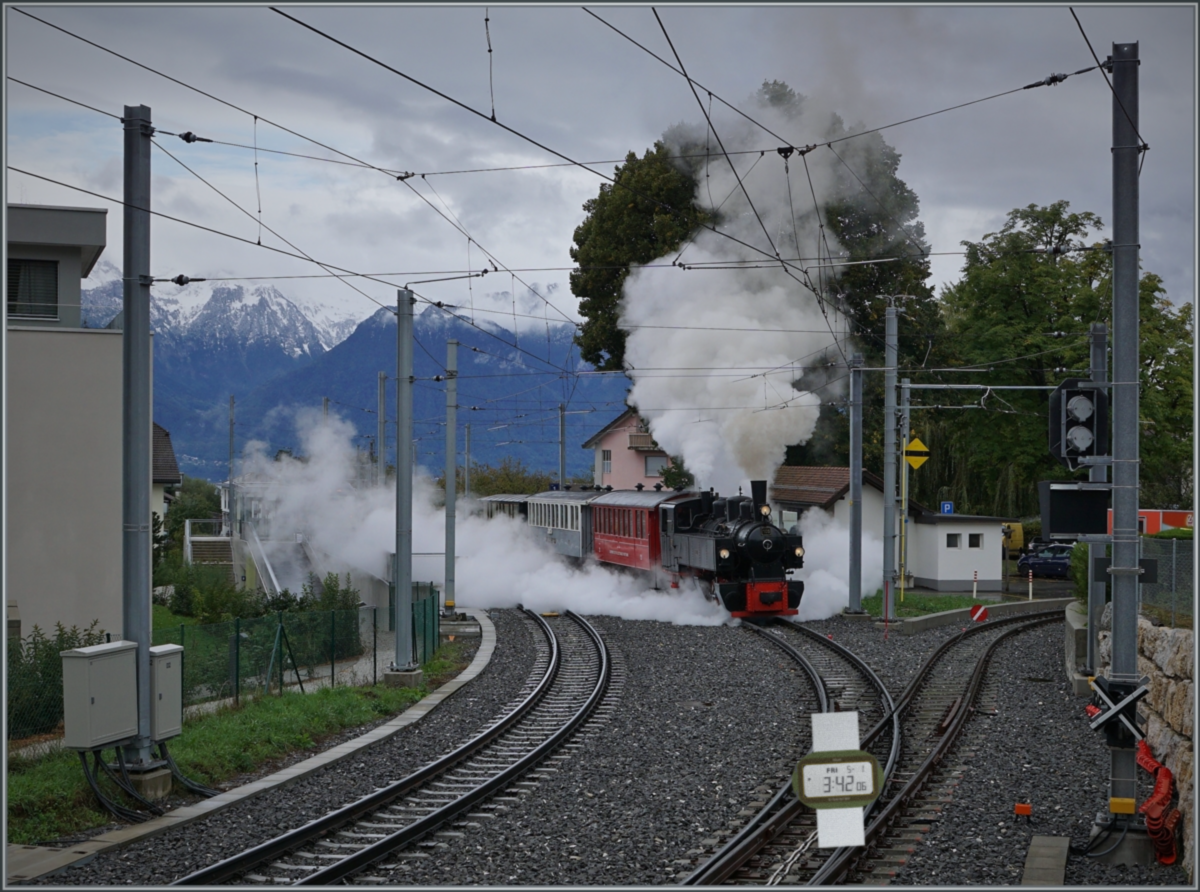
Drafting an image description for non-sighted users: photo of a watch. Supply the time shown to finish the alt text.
3:42
